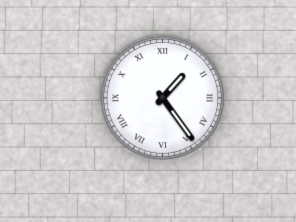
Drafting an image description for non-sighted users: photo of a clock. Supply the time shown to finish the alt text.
1:24
